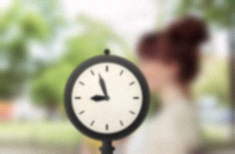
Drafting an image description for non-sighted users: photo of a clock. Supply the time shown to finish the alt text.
8:57
